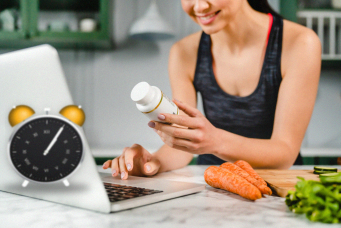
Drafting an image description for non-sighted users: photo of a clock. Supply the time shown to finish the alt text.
1:05
